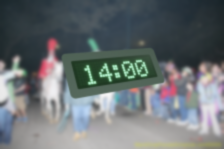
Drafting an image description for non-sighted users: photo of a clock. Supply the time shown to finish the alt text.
14:00
